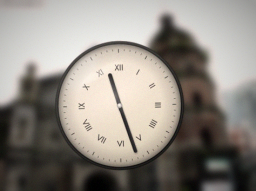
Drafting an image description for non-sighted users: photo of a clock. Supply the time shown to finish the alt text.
11:27
